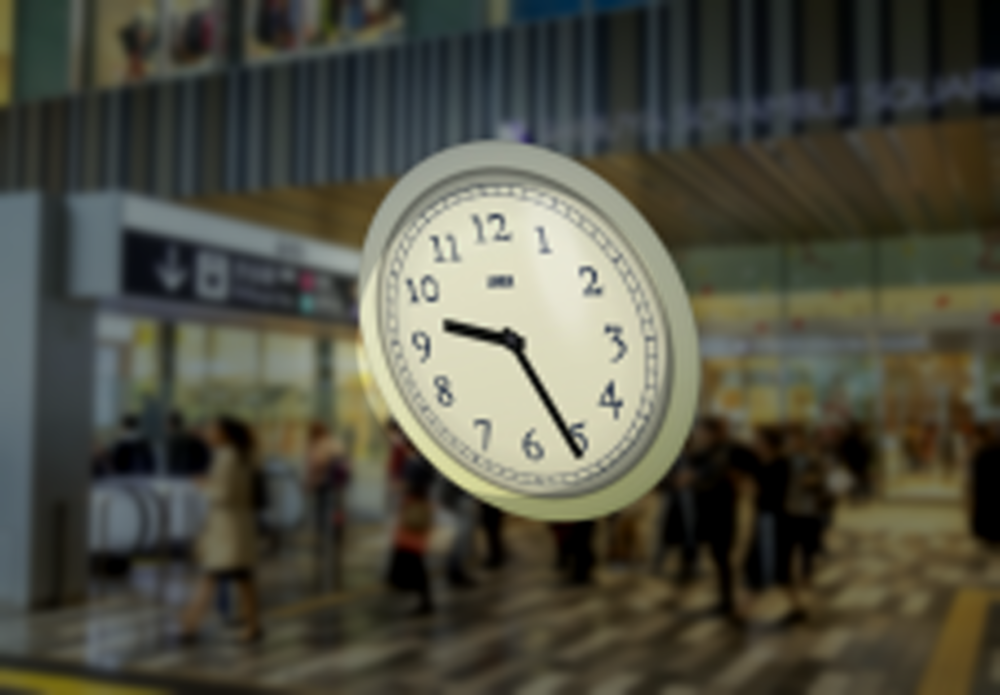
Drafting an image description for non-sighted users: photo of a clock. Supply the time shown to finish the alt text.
9:26
